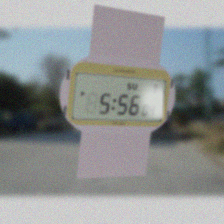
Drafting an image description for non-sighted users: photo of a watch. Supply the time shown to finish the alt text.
5:56:04
